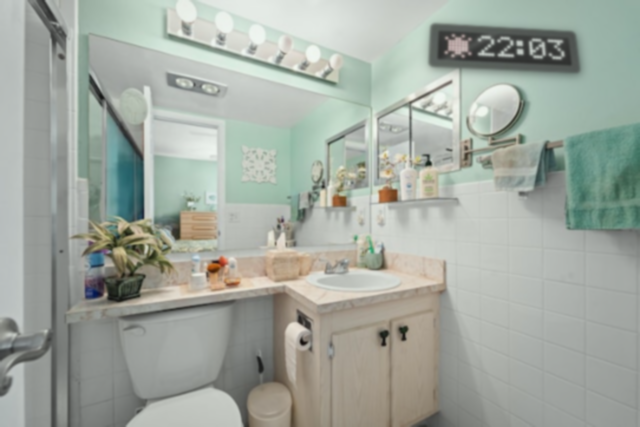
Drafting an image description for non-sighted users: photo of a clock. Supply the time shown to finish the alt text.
22:03
